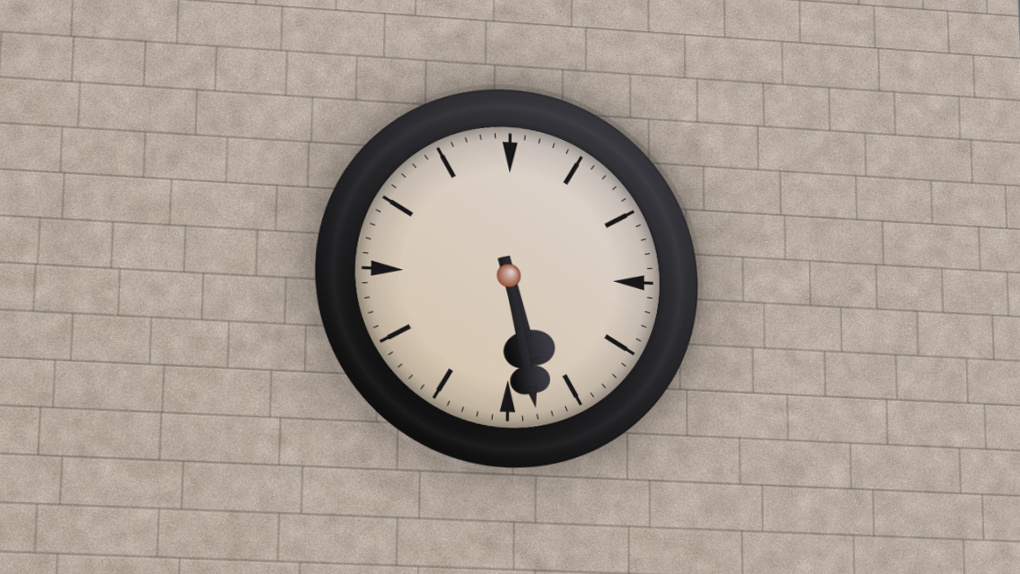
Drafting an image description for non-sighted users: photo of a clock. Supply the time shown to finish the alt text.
5:28
